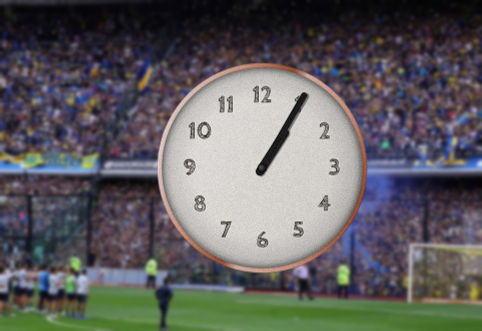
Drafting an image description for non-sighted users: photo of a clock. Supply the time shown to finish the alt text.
1:05
